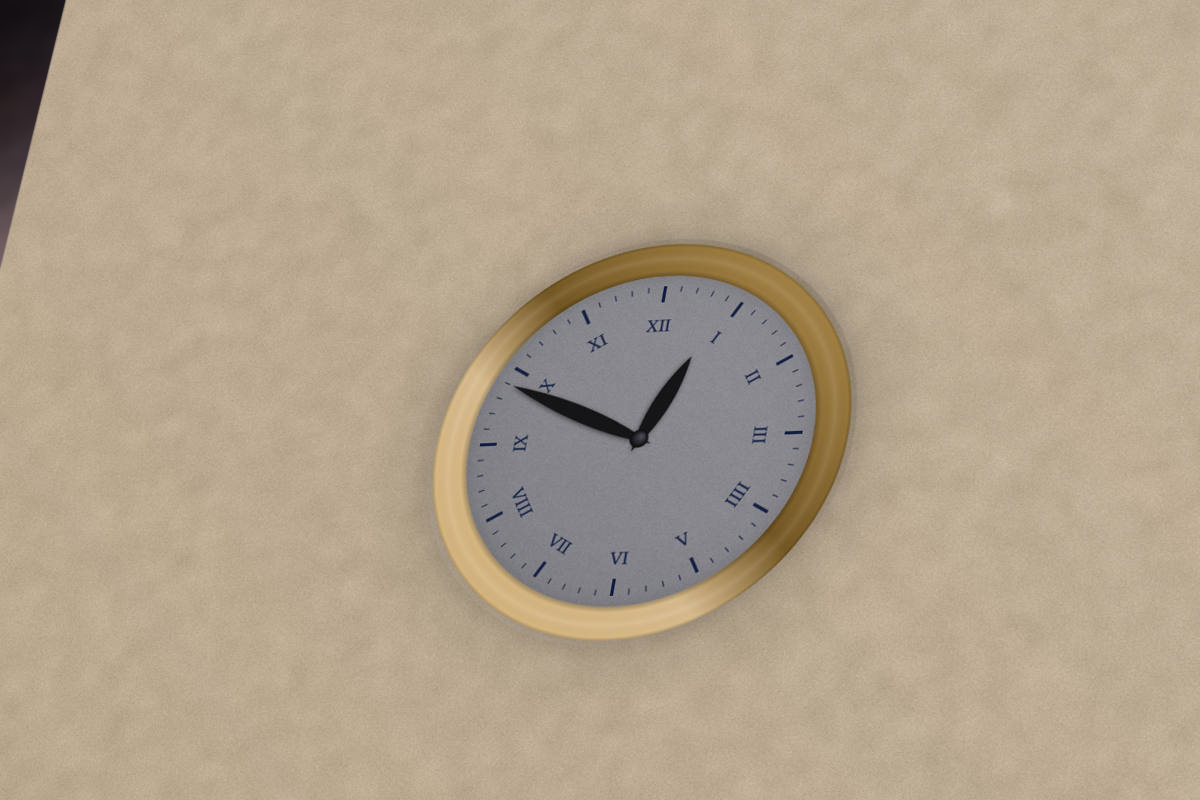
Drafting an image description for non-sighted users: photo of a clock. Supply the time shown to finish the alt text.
12:49
